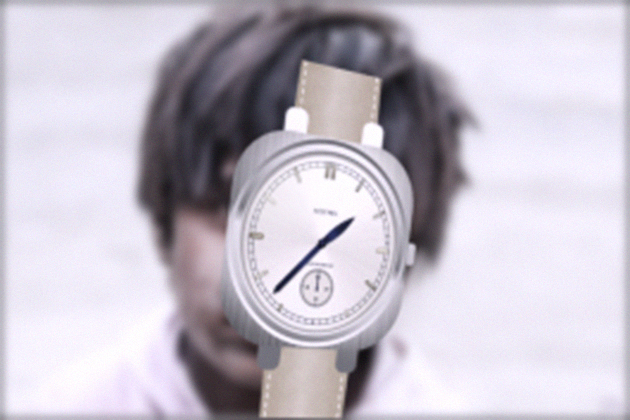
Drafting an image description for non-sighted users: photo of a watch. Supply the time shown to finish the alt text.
1:37
